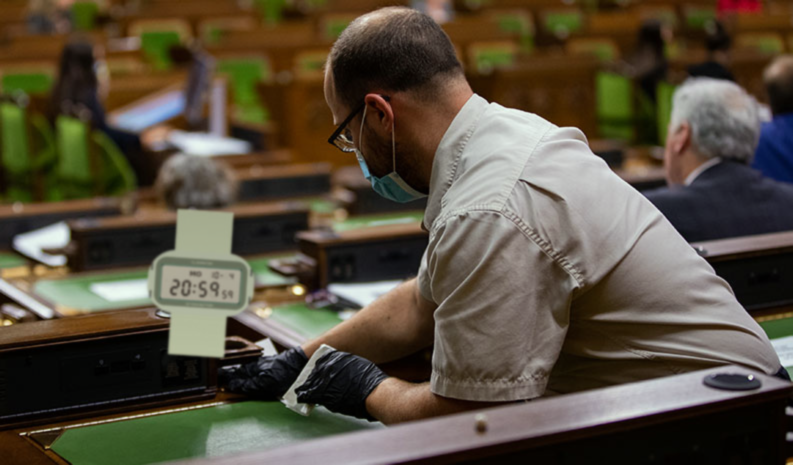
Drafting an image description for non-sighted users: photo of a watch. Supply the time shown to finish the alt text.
20:59
